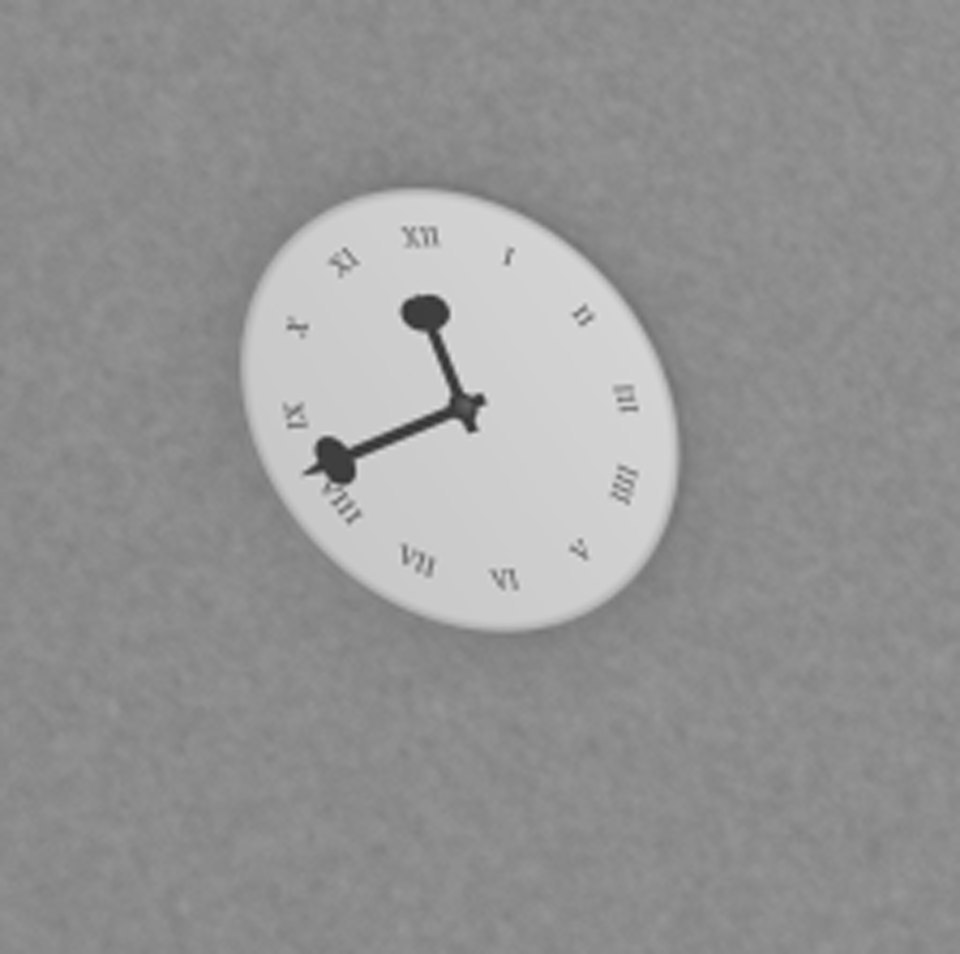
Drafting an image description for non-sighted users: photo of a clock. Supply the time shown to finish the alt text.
11:42
